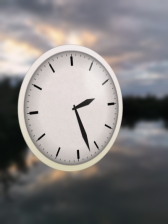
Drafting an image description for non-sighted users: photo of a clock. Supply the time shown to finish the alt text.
2:27
